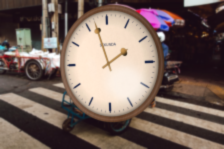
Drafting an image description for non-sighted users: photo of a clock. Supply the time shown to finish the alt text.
1:57
